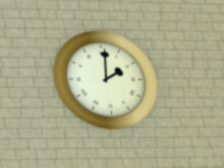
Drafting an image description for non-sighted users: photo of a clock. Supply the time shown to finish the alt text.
2:01
